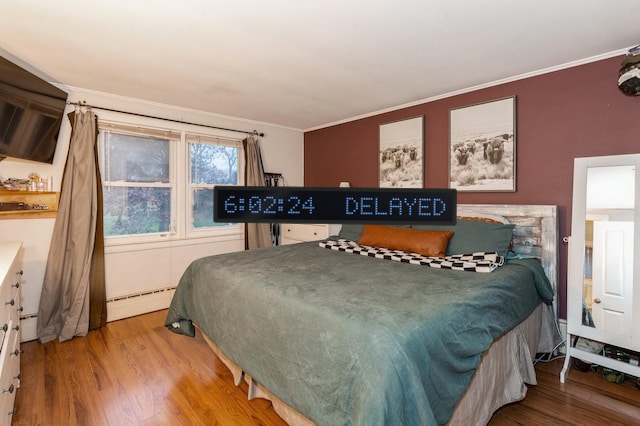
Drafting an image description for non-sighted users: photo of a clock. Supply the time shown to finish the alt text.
6:02:24
